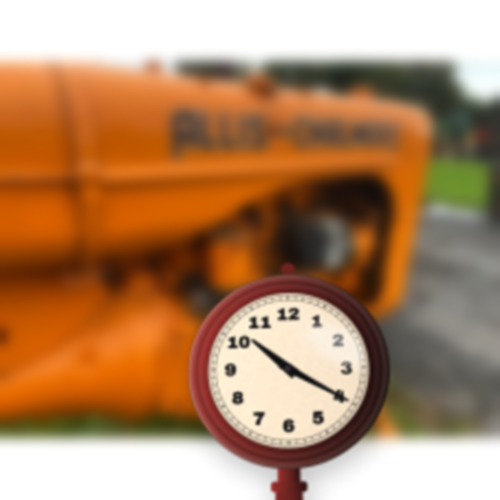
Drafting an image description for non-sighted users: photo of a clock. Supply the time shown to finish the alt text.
10:20
